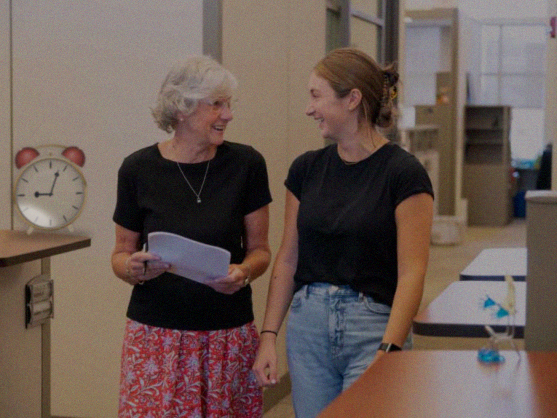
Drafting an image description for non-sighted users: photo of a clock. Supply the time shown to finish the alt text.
9:03
